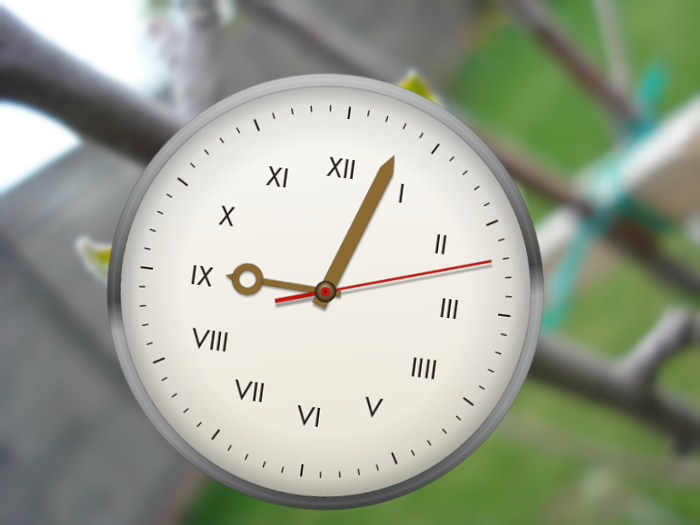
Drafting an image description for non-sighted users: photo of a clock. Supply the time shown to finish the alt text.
9:03:12
